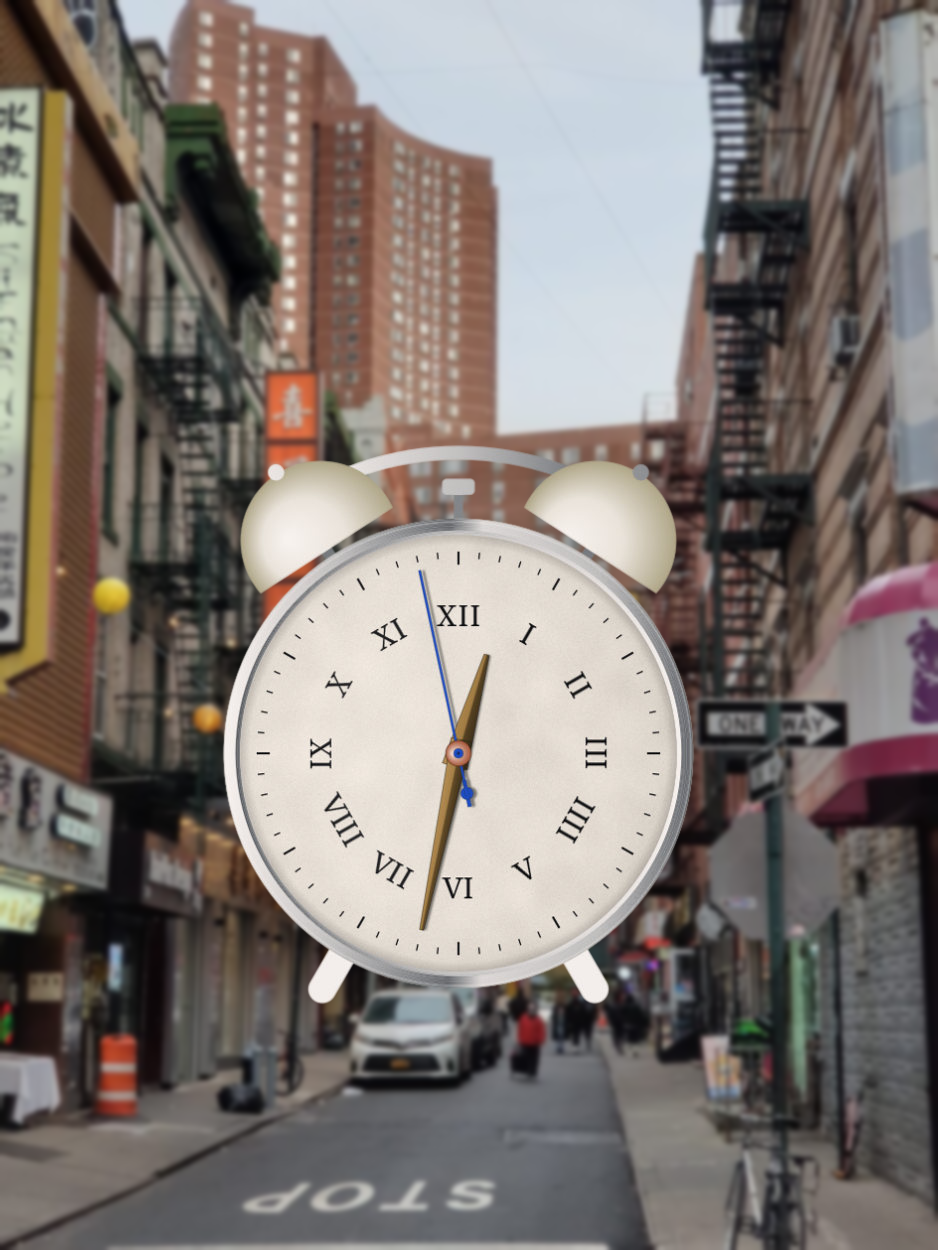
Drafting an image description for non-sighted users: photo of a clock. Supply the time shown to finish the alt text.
12:31:58
